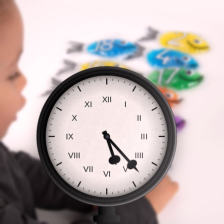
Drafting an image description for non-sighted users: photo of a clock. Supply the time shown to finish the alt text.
5:23
